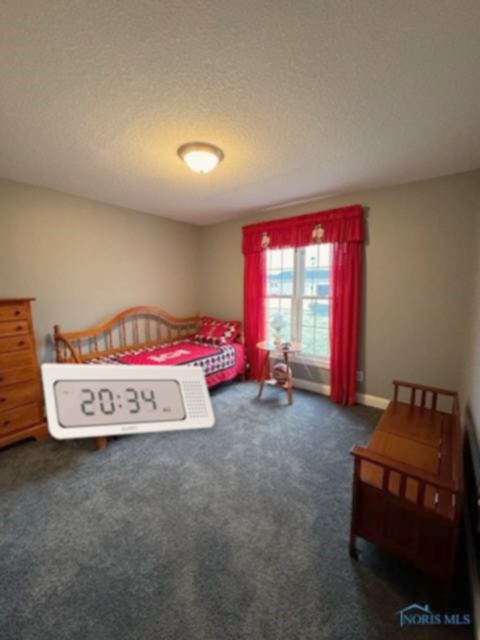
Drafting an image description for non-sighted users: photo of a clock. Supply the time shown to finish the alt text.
20:34
